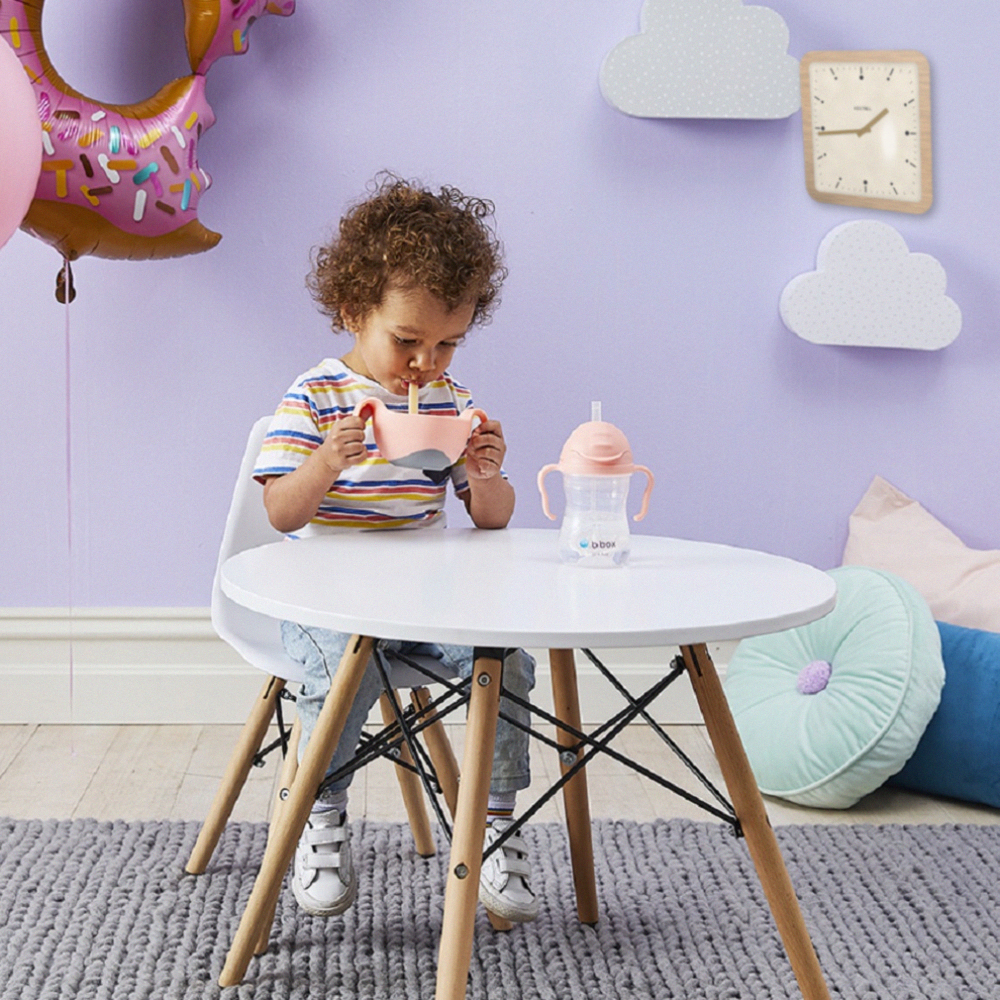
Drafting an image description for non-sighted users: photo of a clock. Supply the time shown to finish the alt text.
1:44
